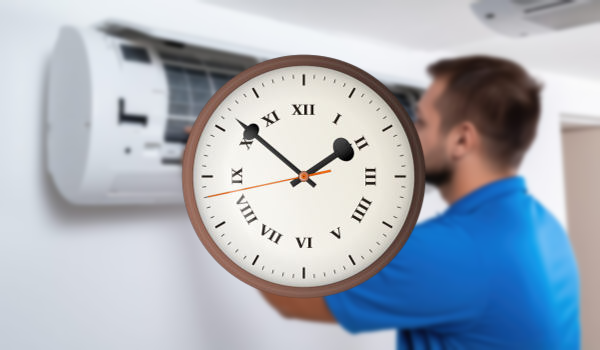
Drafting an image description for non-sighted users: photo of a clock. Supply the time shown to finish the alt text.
1:51:43
